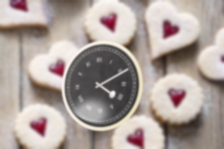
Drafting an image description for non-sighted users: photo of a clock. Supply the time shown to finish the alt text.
4:11
